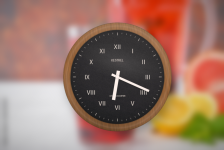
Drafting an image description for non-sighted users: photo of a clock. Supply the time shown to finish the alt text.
6:19
